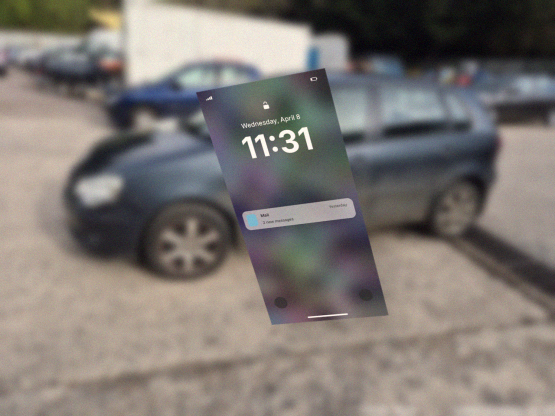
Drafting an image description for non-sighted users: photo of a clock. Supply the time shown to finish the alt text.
11:31
